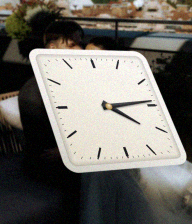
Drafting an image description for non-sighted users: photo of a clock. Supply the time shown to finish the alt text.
4:14
